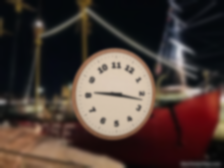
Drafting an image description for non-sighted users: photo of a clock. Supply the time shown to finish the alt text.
8:12
